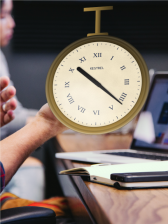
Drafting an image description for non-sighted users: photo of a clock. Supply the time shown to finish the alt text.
10:22
